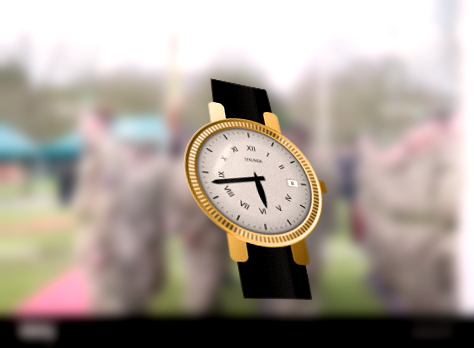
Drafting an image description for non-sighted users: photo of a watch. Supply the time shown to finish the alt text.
5:43
